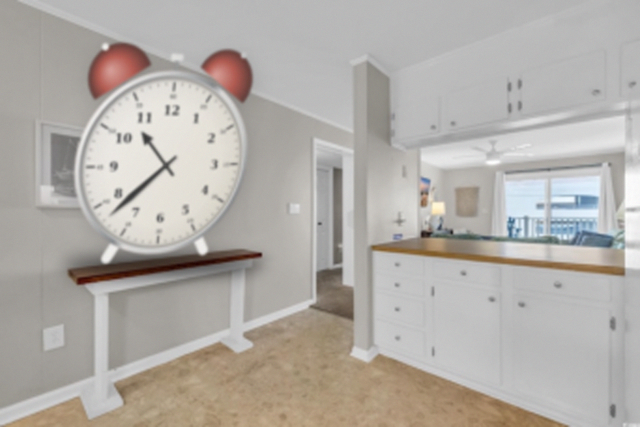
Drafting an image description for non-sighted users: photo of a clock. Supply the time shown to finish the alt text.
10:38
